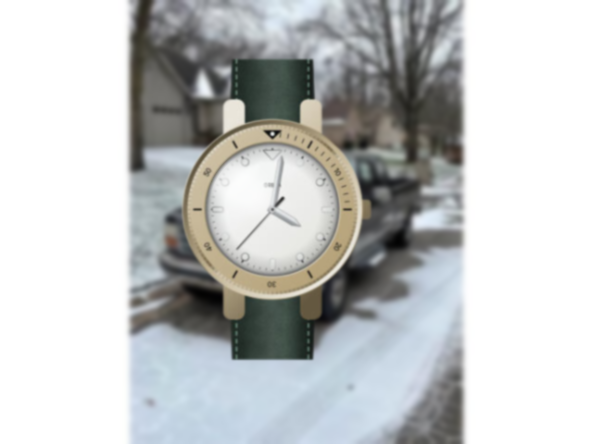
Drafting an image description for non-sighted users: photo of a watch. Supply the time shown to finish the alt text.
4:01:37
